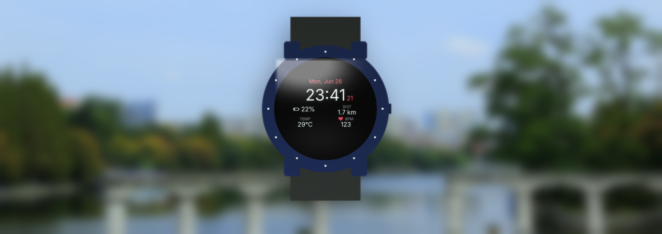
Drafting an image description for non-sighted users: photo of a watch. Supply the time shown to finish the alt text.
23:41
